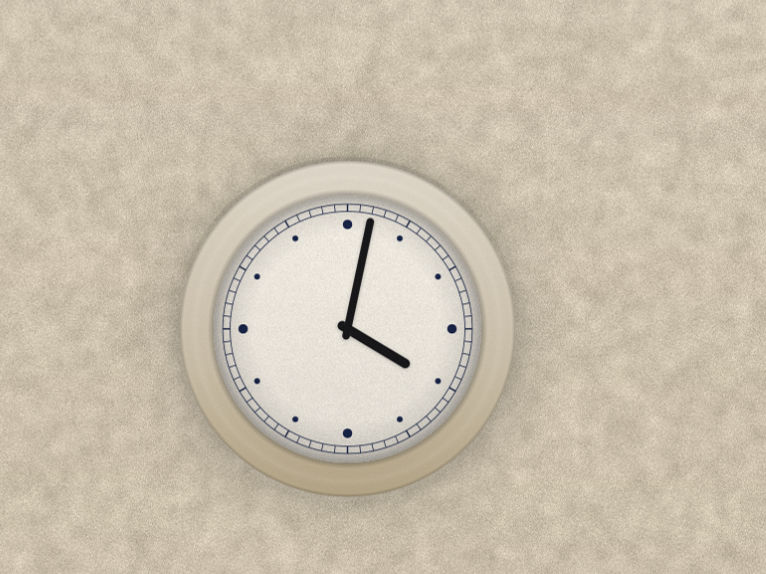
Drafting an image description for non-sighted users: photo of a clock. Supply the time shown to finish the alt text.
4:02
